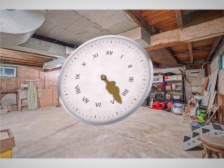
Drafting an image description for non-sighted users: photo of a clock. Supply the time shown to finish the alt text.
4:23
